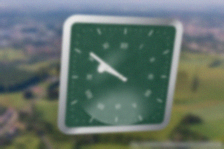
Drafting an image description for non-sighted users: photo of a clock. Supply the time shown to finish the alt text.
9:51
